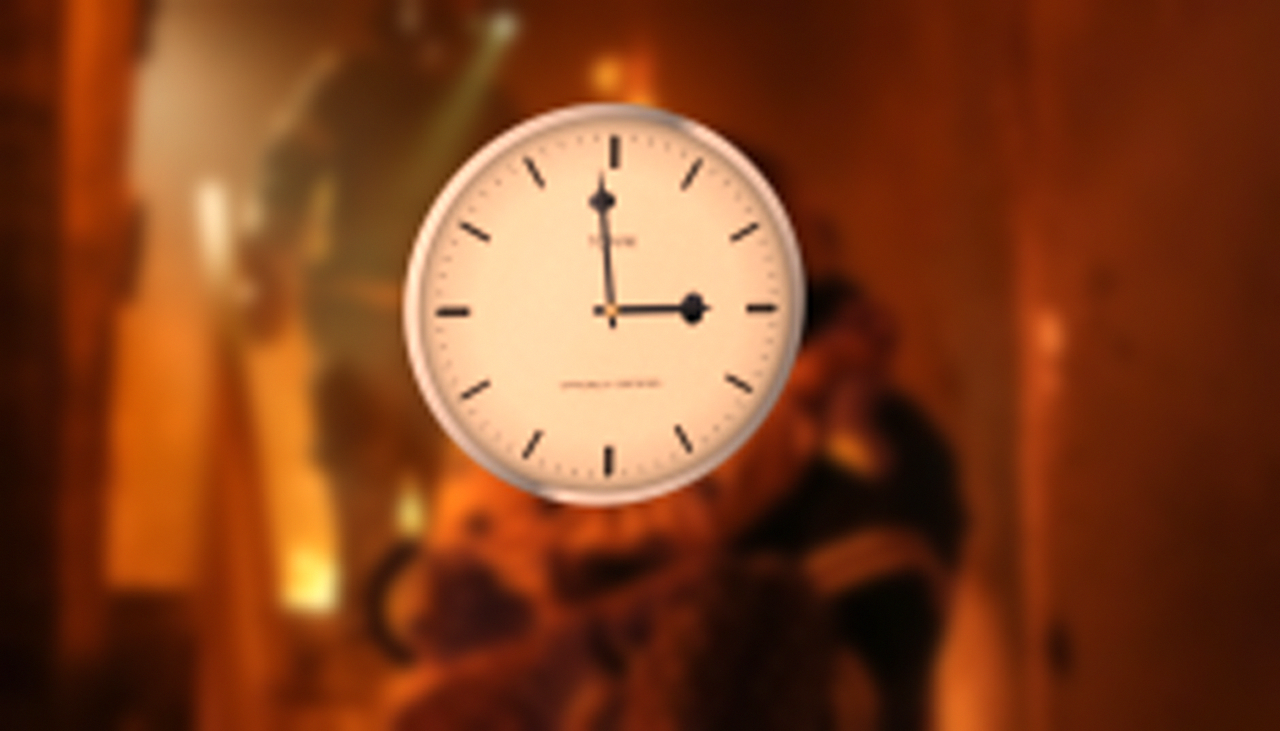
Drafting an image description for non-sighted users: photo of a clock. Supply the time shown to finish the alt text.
2:59
